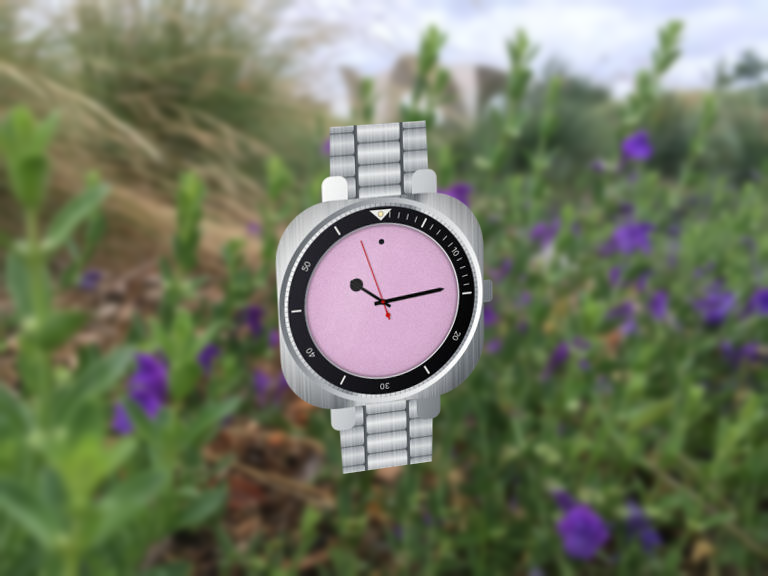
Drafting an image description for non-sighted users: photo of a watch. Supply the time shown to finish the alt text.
10:13:57
